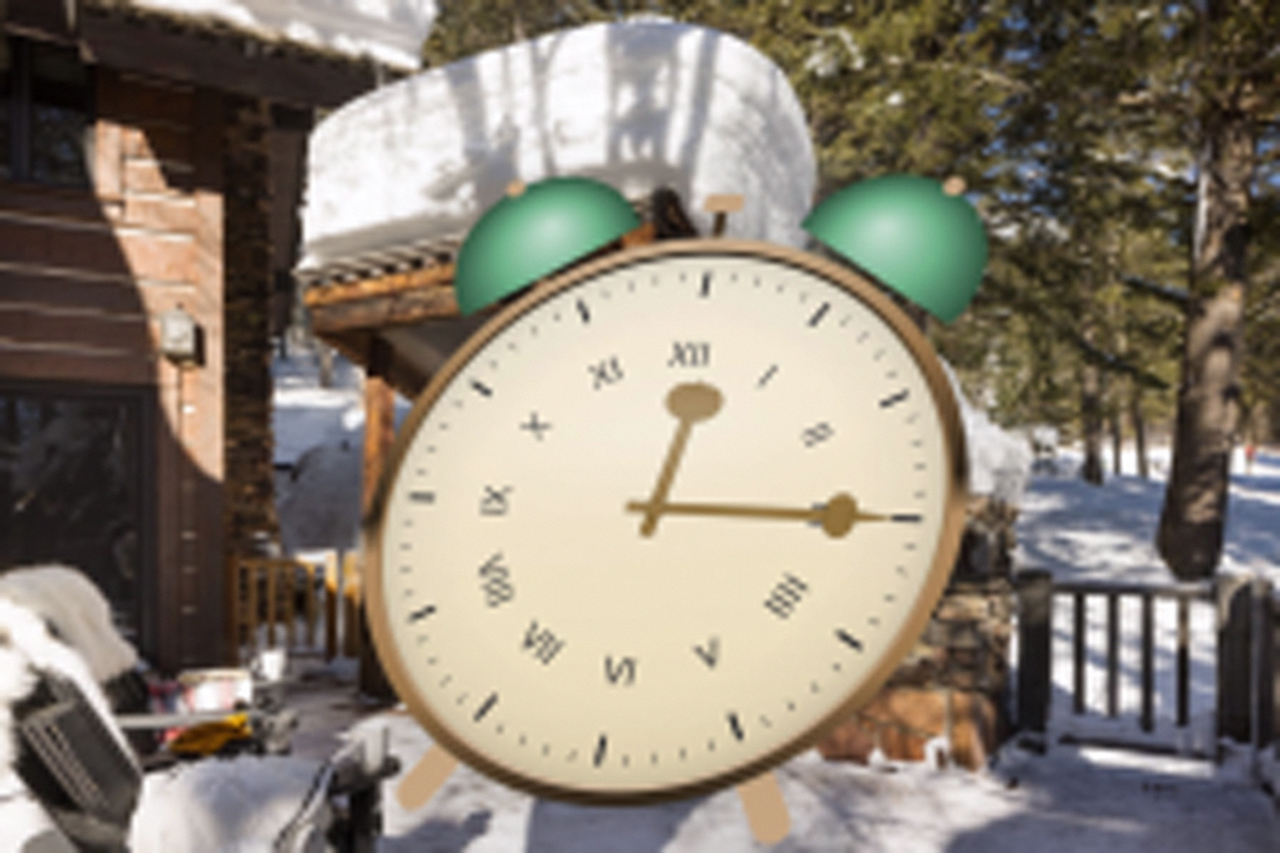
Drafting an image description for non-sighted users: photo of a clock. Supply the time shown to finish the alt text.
12:15
